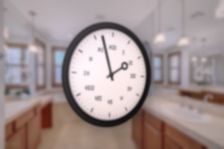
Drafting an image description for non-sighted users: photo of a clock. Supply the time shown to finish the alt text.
1:57
